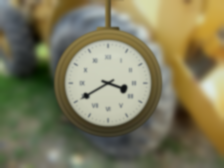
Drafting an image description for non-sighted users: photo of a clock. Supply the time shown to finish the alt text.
3:40
